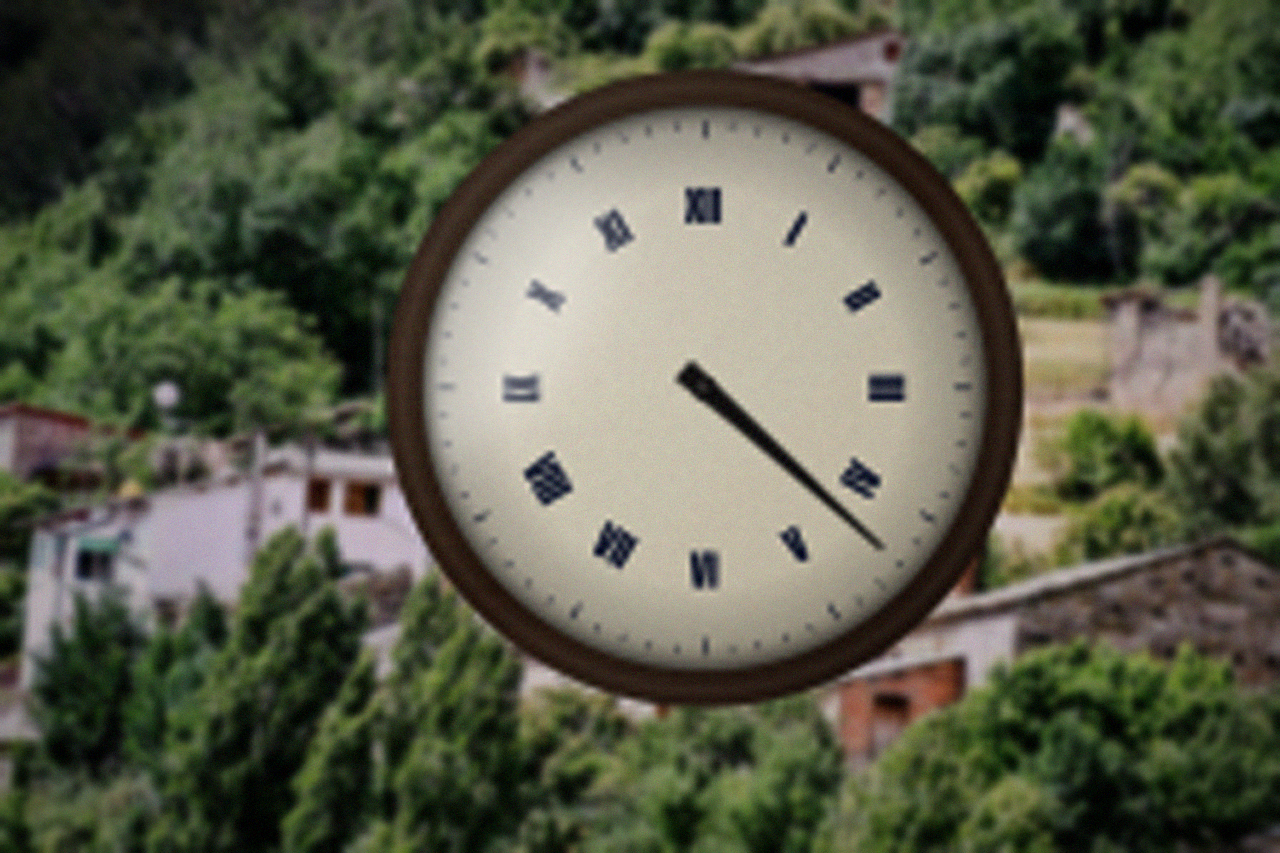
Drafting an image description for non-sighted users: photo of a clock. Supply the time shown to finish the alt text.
4:22
